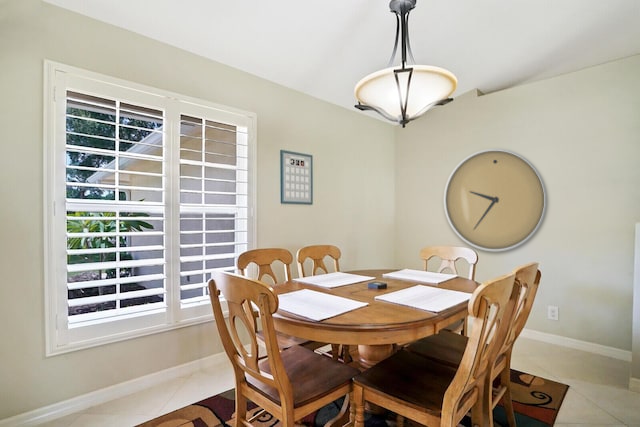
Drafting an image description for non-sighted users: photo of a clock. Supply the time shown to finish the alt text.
9:36
